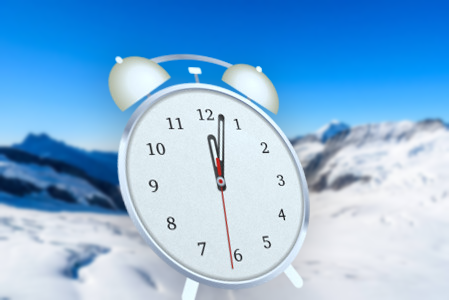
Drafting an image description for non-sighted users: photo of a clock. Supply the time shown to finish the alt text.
12:02:31
